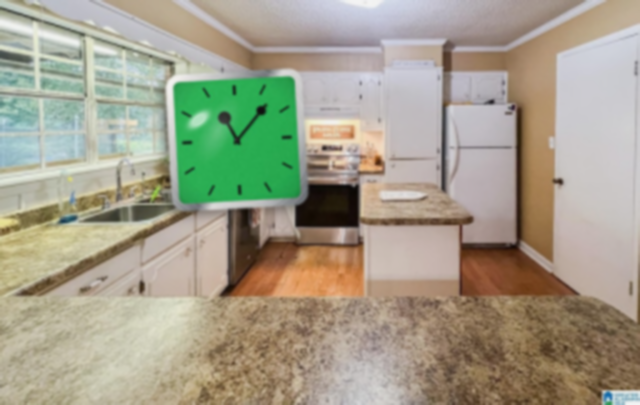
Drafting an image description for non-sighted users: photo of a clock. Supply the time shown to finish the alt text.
11:07
